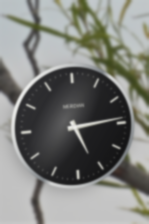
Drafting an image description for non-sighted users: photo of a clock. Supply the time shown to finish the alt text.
5:14
